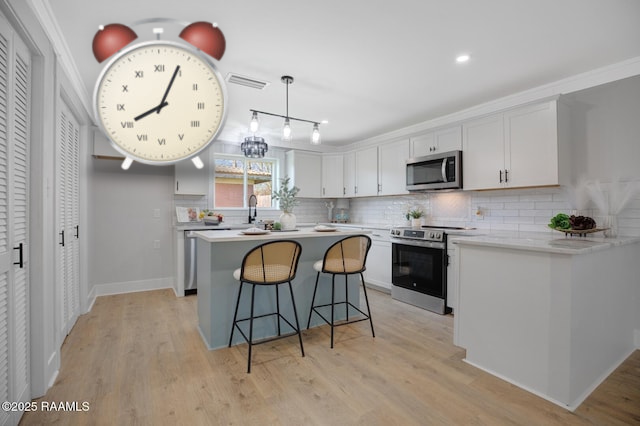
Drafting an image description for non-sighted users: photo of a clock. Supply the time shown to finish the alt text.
8:04
